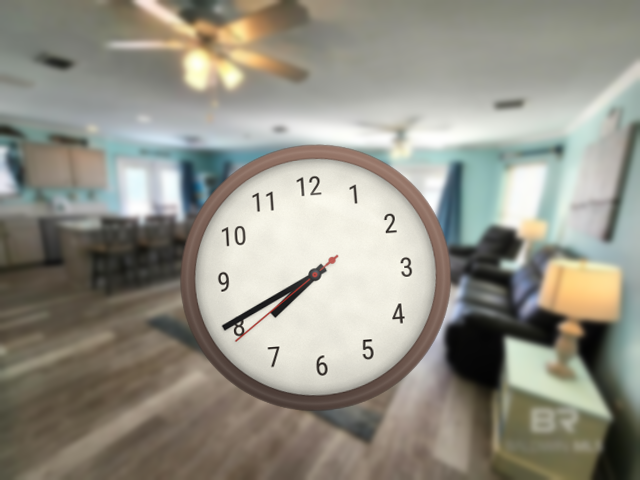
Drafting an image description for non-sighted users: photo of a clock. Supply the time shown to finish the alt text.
7:40:39
